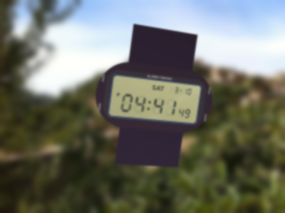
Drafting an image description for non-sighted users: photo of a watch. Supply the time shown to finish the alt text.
4:41
